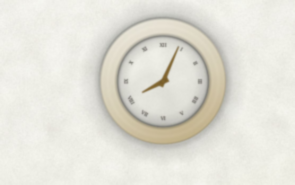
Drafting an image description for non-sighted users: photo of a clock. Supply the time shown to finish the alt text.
8:04
